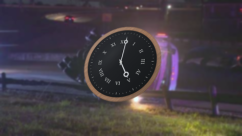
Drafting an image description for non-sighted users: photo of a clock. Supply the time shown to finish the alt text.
5:01
